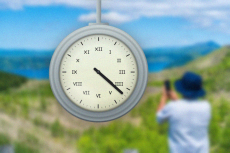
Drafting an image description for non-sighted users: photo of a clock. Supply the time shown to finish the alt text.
4:22
